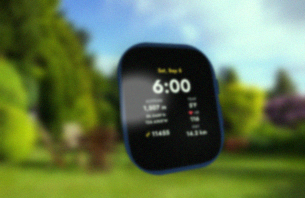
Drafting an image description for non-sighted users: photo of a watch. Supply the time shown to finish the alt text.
6:00
